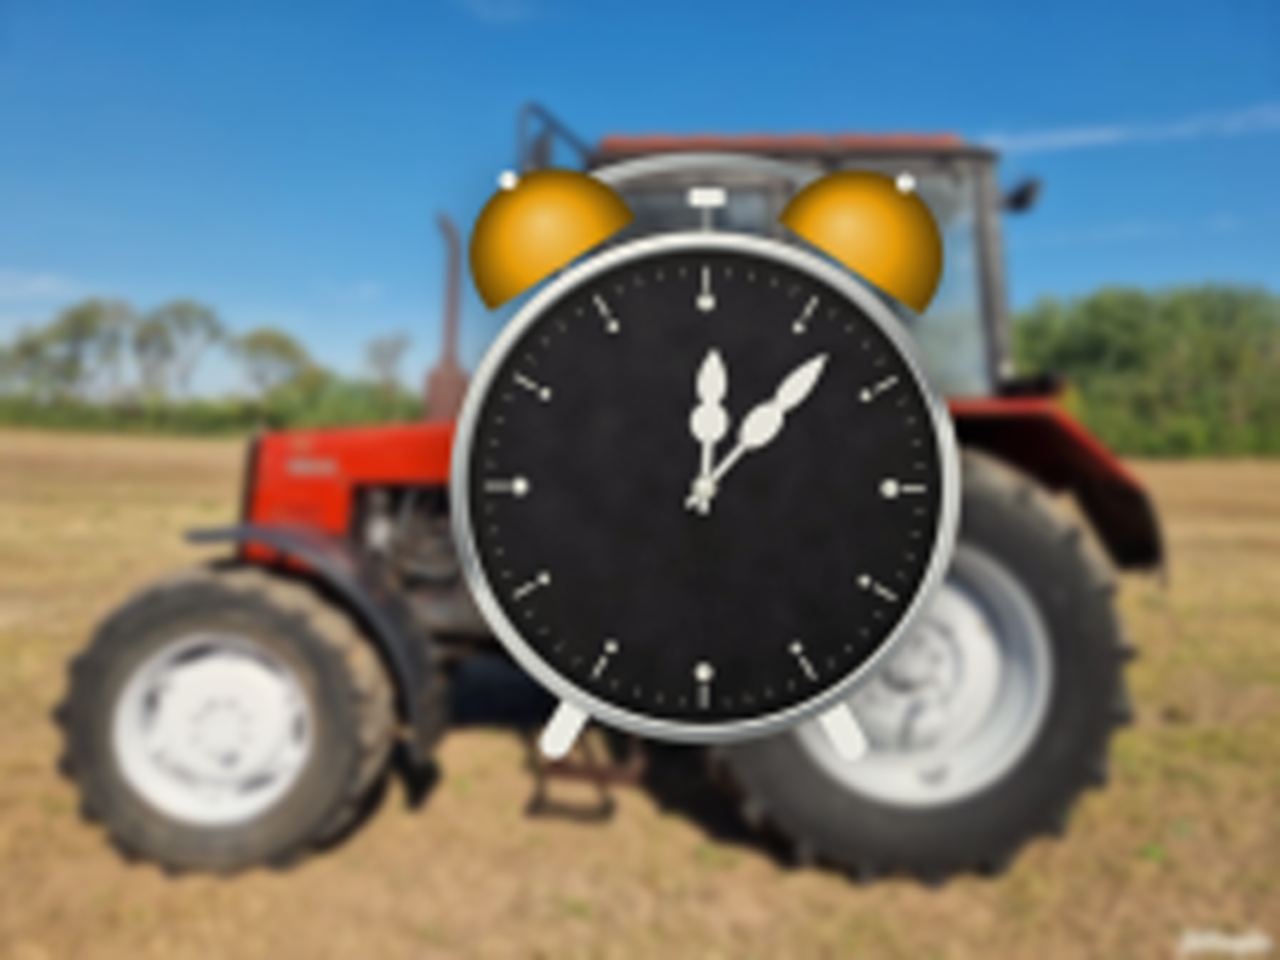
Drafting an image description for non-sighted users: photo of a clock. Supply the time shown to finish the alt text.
12:07
